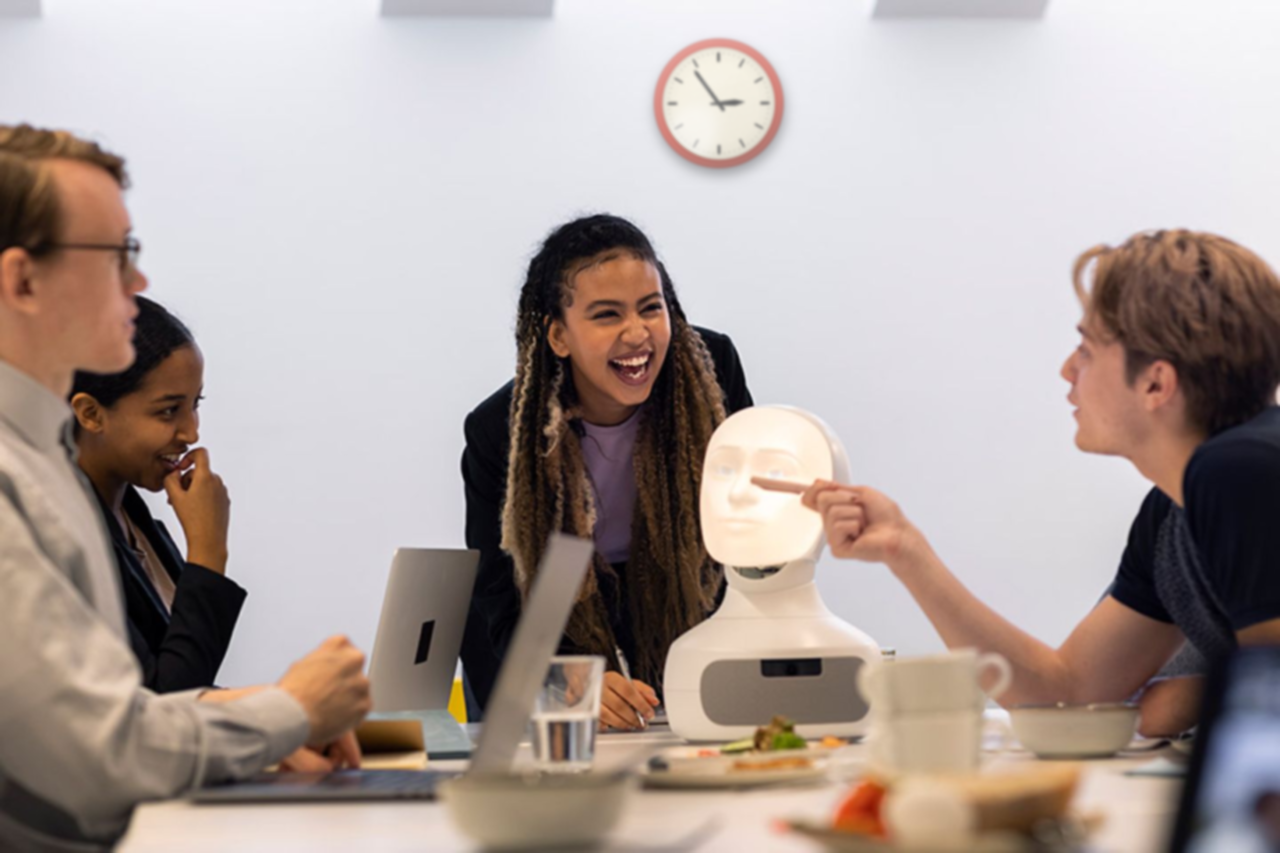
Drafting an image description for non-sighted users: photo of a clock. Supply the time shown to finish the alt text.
2:54
